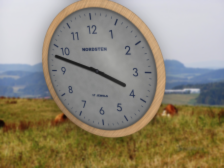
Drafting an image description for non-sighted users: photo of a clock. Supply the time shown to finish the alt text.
3:48
